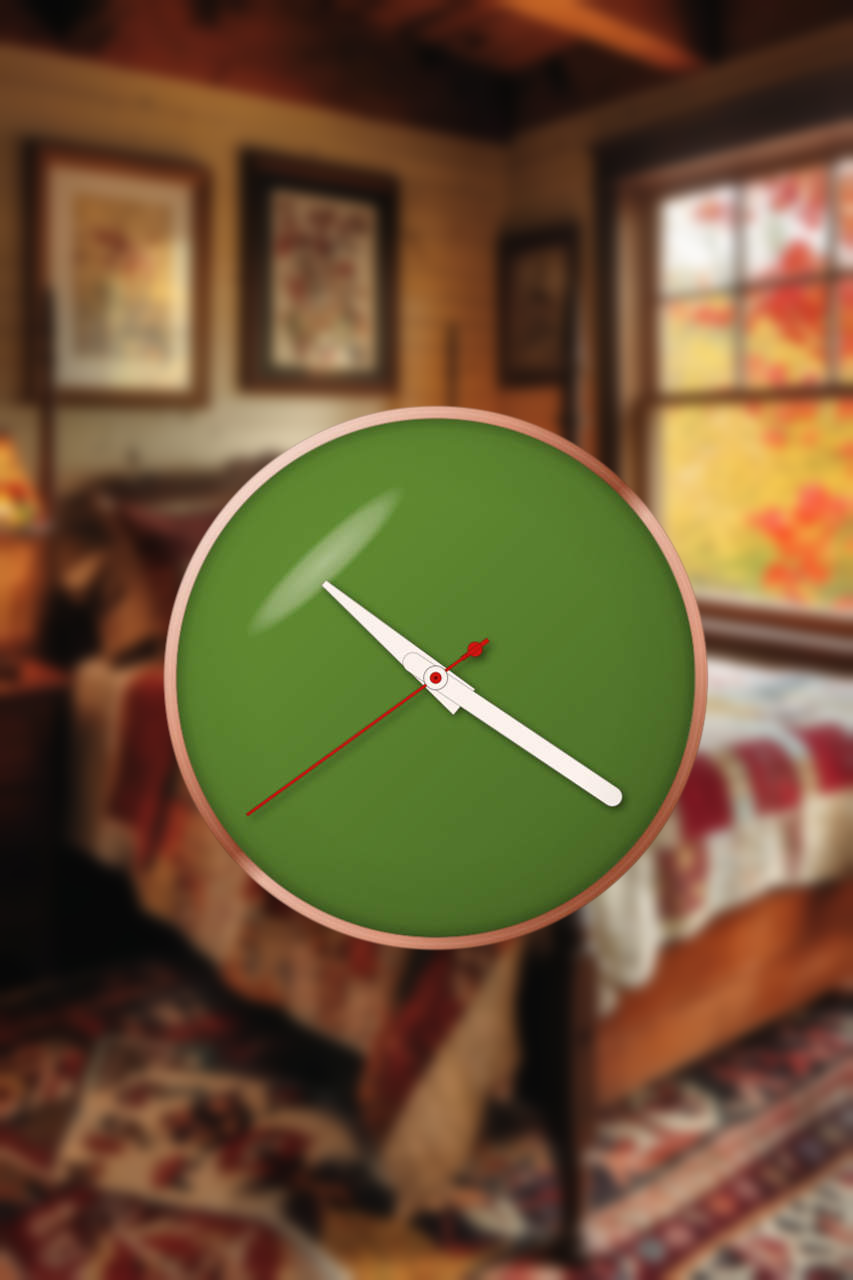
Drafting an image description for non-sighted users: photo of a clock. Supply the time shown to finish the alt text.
10:20:39
